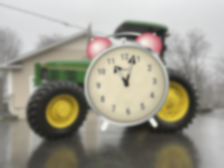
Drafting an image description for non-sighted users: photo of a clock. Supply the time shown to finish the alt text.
11:03
